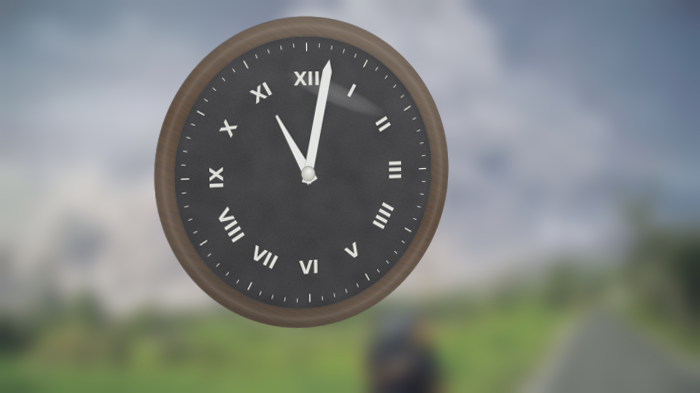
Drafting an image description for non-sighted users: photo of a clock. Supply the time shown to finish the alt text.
11:02
